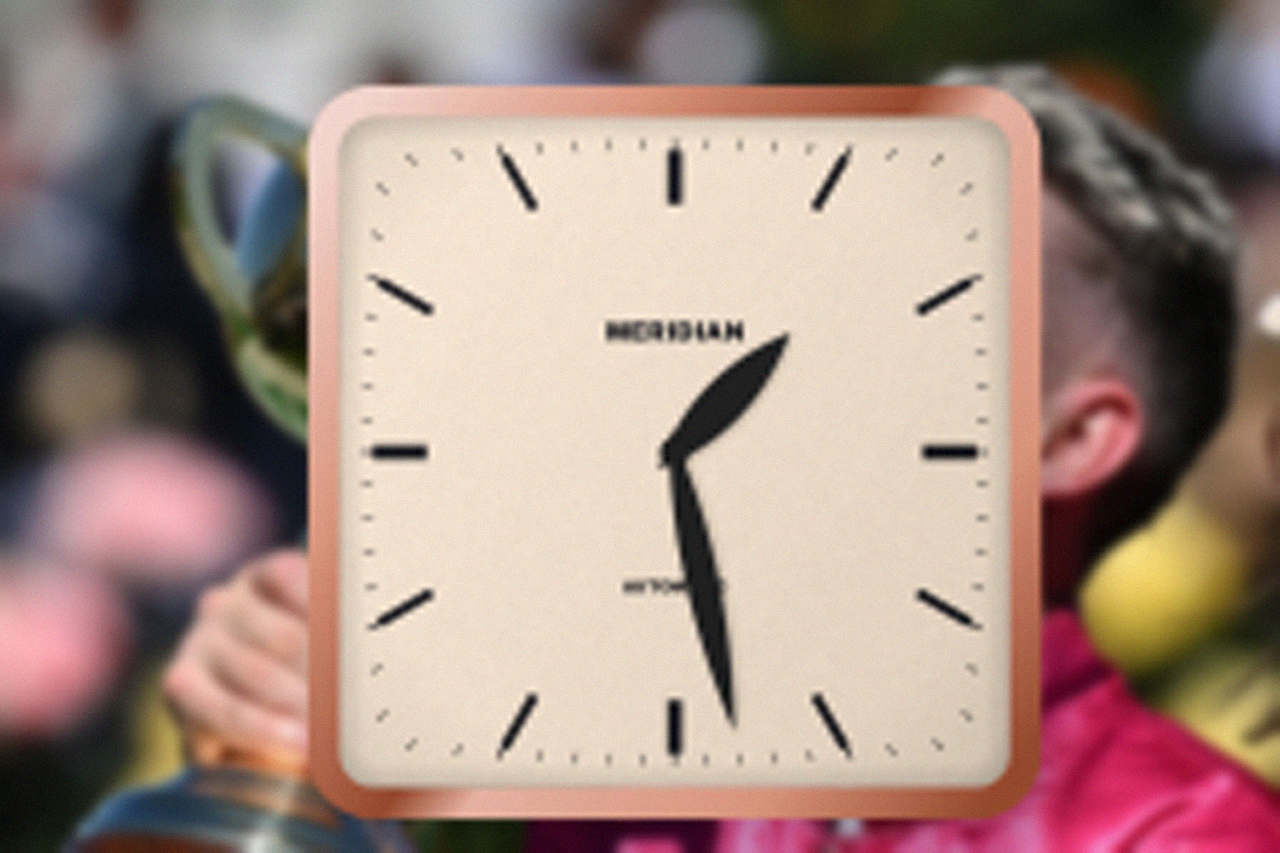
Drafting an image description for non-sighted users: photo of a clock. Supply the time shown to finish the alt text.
1:28
